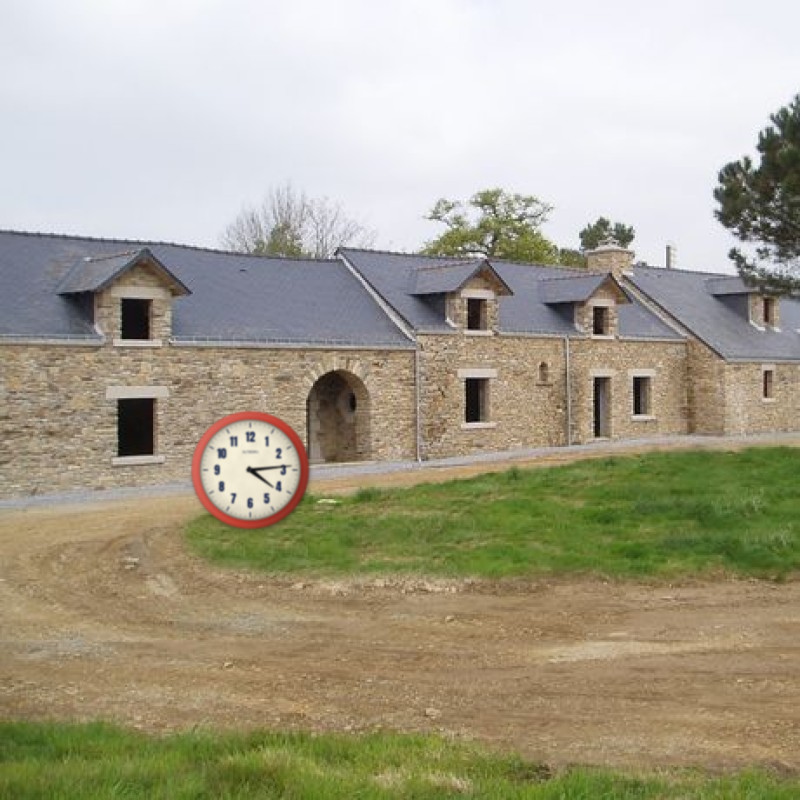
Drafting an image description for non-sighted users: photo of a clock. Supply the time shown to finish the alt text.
4:14
